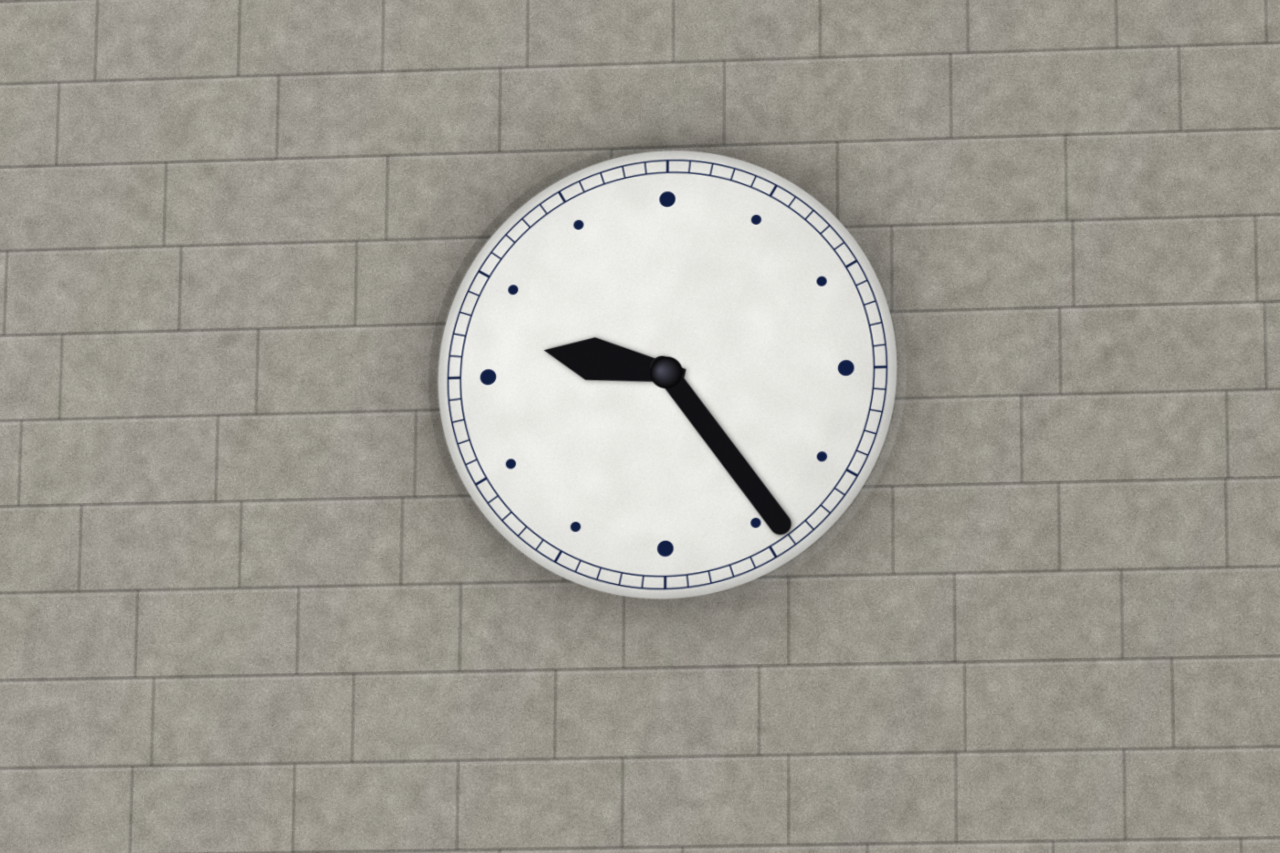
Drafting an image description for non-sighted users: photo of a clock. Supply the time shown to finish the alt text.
9:24
